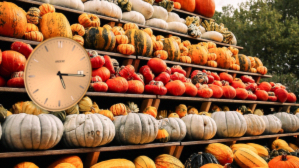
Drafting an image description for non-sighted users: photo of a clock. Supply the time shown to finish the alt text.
5:16
